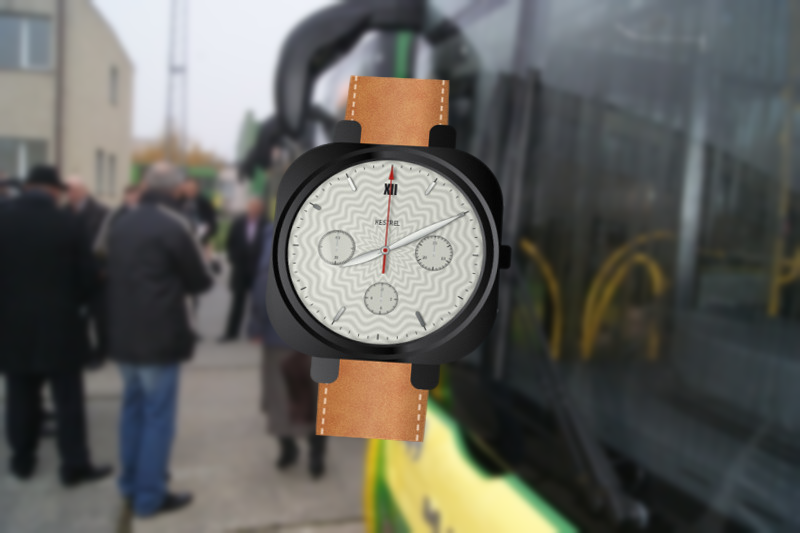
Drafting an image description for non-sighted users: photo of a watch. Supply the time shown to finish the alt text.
8:10
